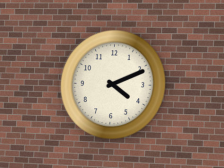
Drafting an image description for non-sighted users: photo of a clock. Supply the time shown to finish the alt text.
4:11
